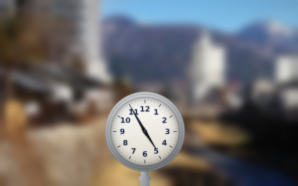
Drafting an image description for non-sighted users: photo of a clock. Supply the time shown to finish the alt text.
4:55
